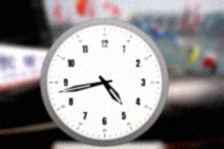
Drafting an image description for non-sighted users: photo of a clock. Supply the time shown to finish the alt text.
4:43
